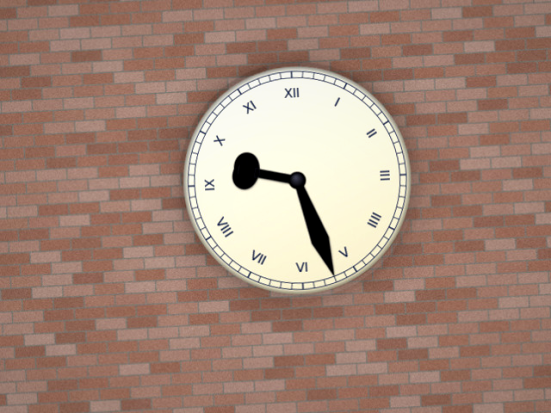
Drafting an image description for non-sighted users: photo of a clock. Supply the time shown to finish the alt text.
9:27
